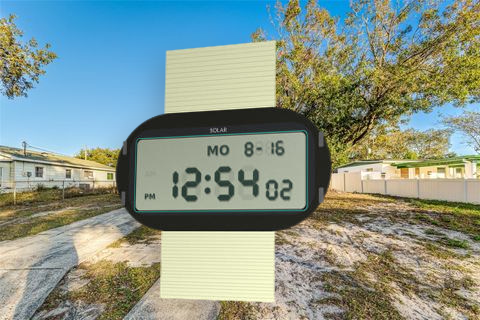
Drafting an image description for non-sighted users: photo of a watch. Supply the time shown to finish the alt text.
12:54:02
